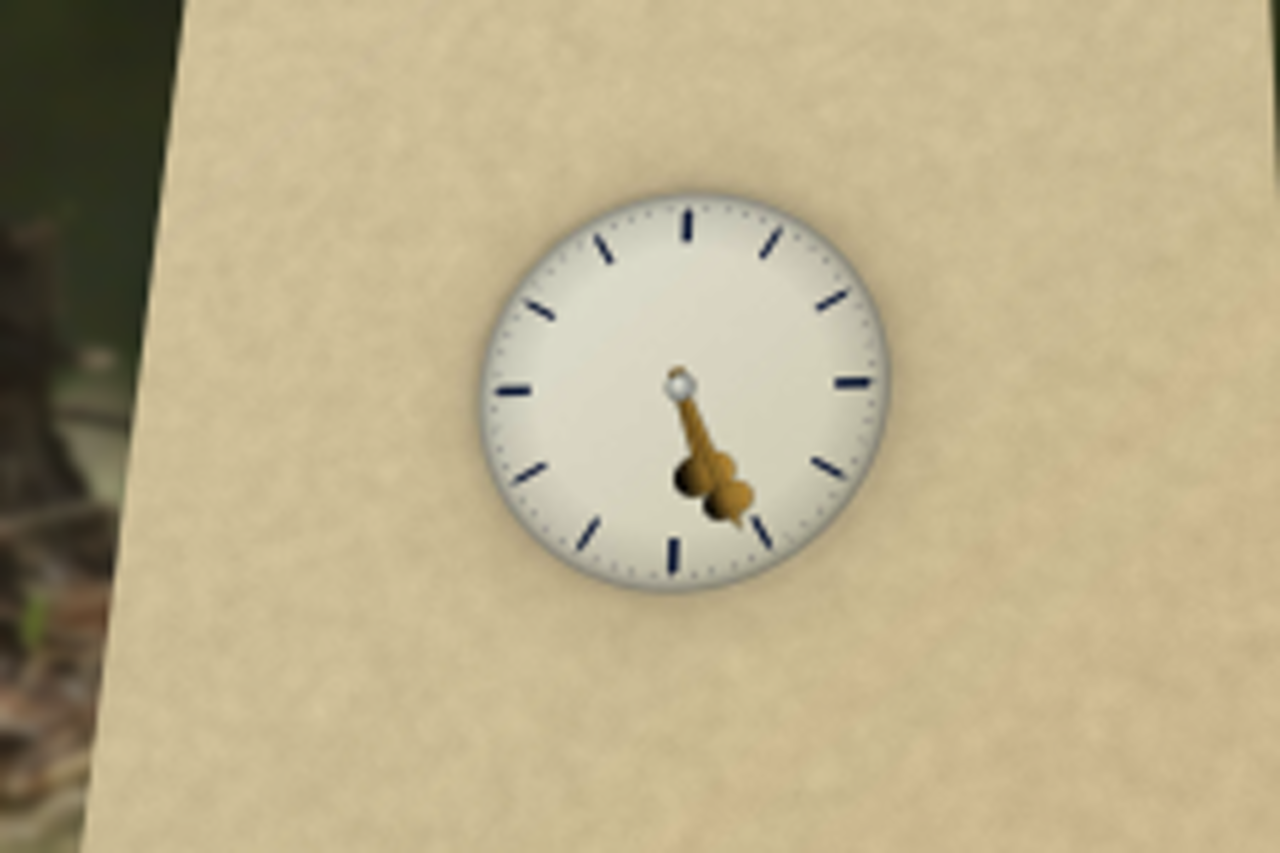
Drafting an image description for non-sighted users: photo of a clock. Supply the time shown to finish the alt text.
5:26
